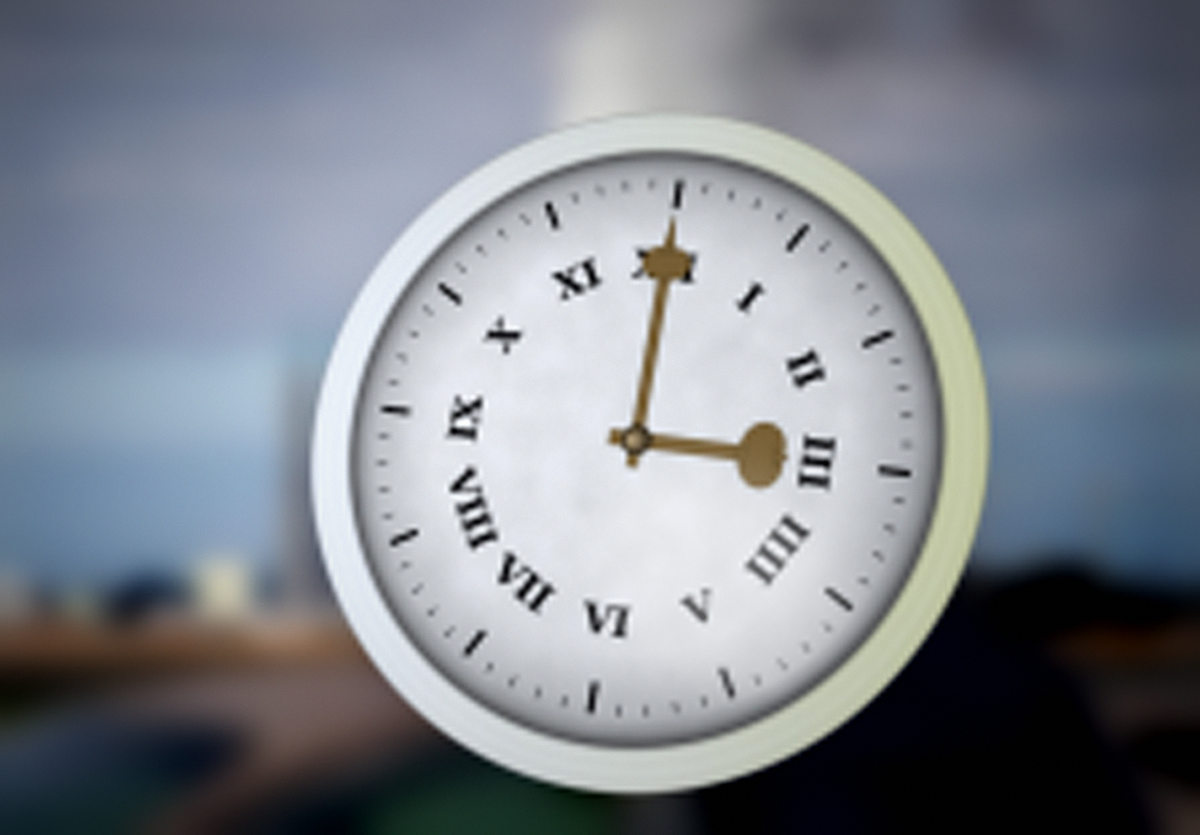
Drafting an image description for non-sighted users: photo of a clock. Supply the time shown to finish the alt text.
3:00
